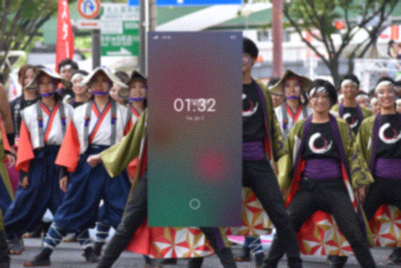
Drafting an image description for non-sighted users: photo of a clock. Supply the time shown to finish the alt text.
1:32
